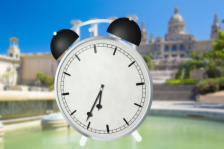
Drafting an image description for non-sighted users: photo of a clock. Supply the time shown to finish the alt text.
6:36
